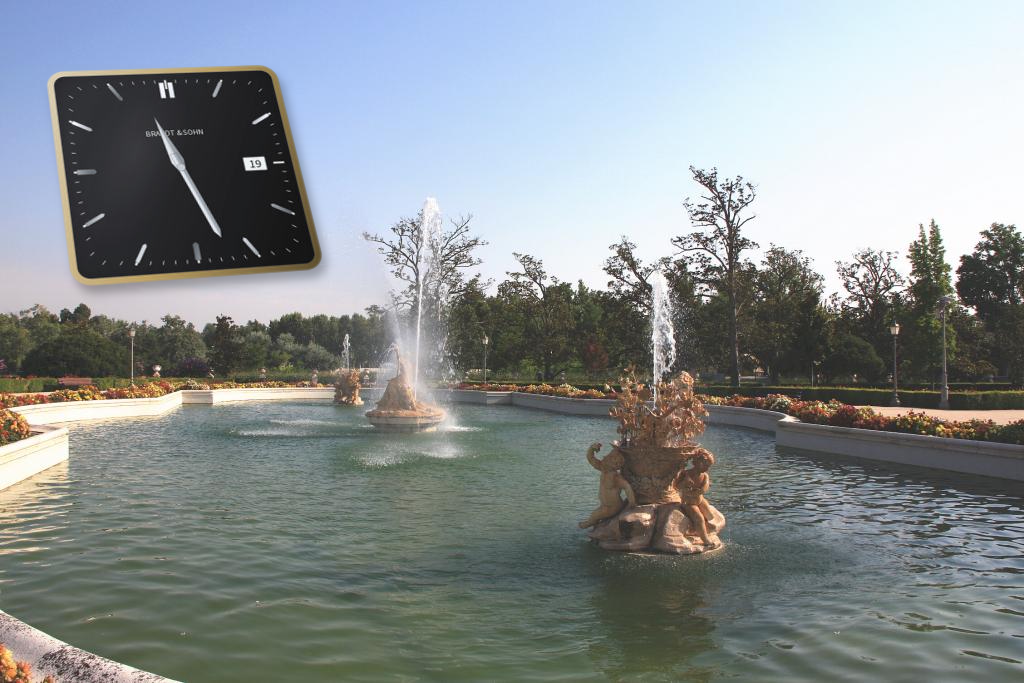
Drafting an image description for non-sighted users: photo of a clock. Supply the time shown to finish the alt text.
11:27
